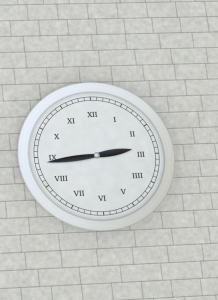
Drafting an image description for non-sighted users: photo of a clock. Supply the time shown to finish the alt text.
2:44
